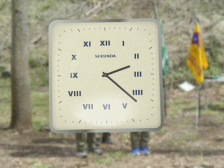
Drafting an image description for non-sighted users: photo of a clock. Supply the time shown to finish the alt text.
2:22
